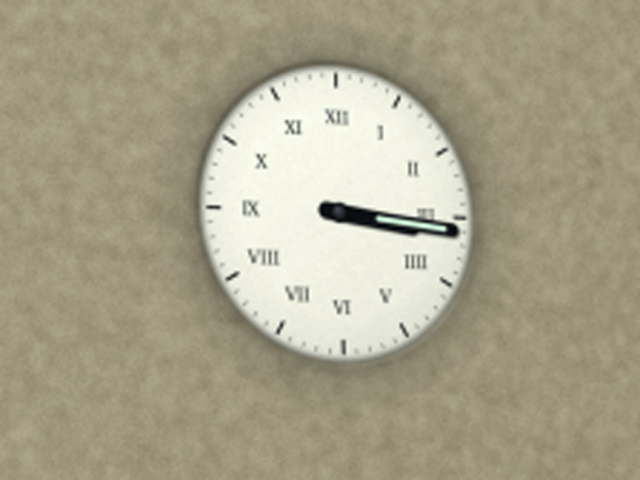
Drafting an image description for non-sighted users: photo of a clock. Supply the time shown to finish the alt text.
3:16
